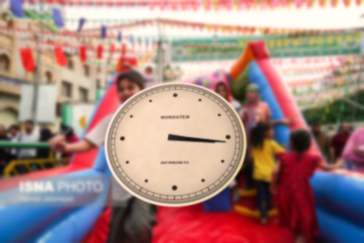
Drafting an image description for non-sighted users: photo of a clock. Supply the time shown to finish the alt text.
3:16
